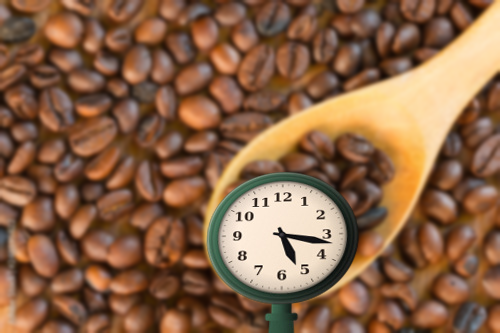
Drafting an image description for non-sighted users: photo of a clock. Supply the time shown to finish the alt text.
5:17
